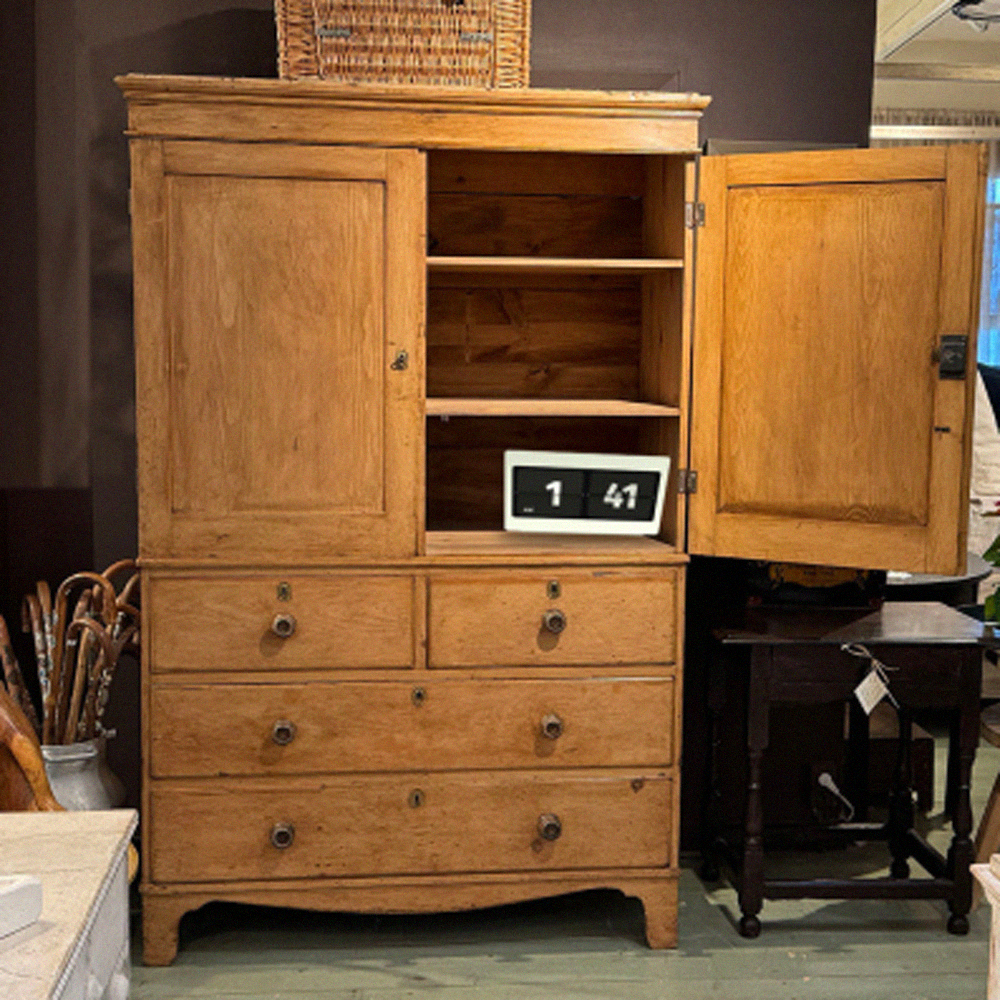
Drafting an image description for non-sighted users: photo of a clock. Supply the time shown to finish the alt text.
1:41
